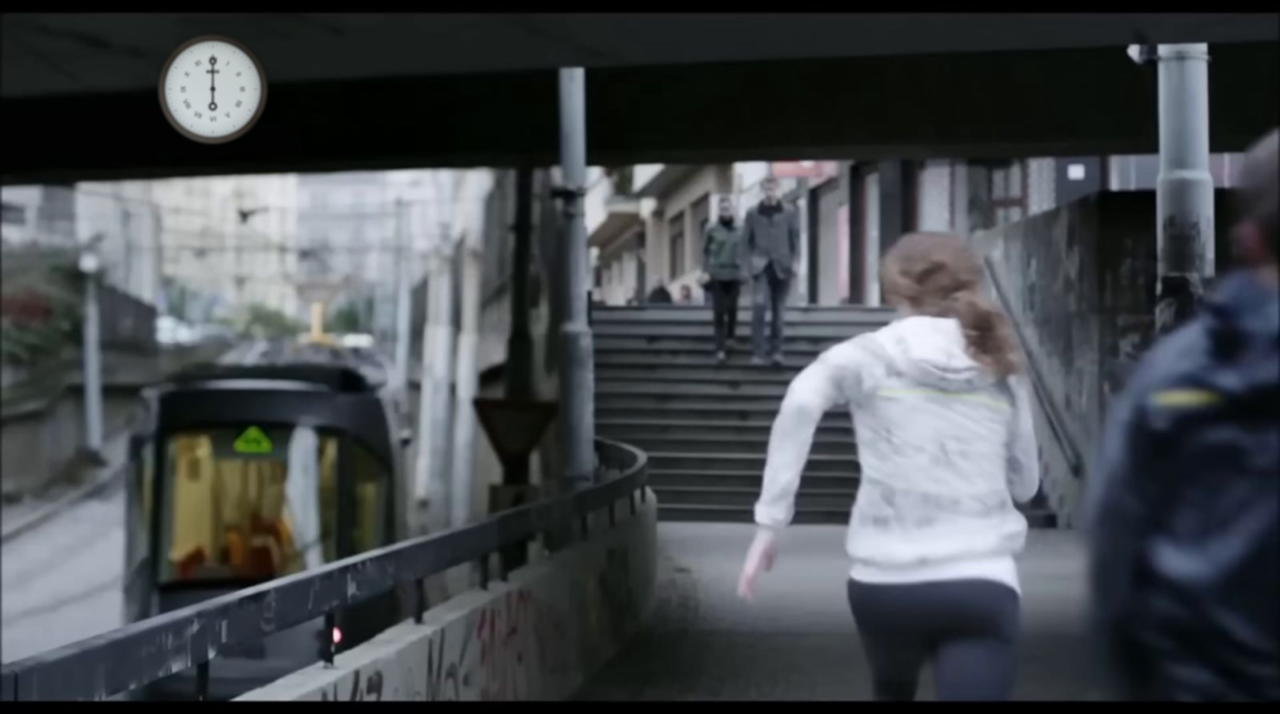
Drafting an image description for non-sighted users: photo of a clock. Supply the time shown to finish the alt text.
6:00
